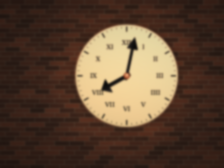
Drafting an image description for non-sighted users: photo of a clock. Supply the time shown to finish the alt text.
8:02
